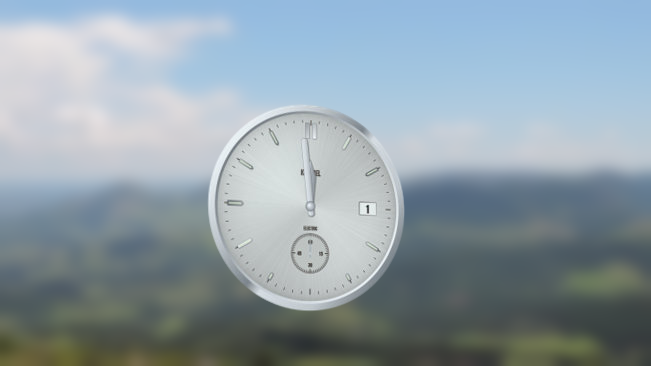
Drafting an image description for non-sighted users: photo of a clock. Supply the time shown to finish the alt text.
11:59
